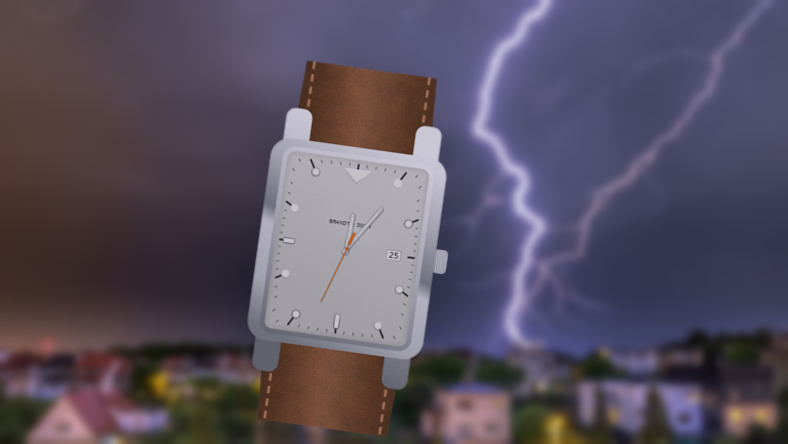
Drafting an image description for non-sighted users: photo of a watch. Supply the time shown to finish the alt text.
12:05:33
